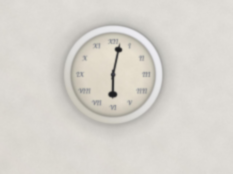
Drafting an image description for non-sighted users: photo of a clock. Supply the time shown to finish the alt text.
6:02
